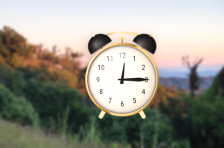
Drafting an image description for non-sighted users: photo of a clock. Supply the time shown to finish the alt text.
12:15
